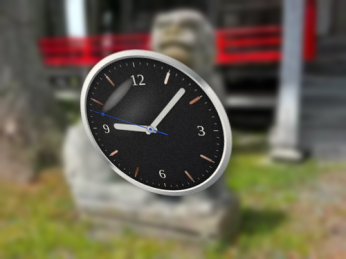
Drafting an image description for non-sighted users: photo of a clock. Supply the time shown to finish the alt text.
9:07:48
